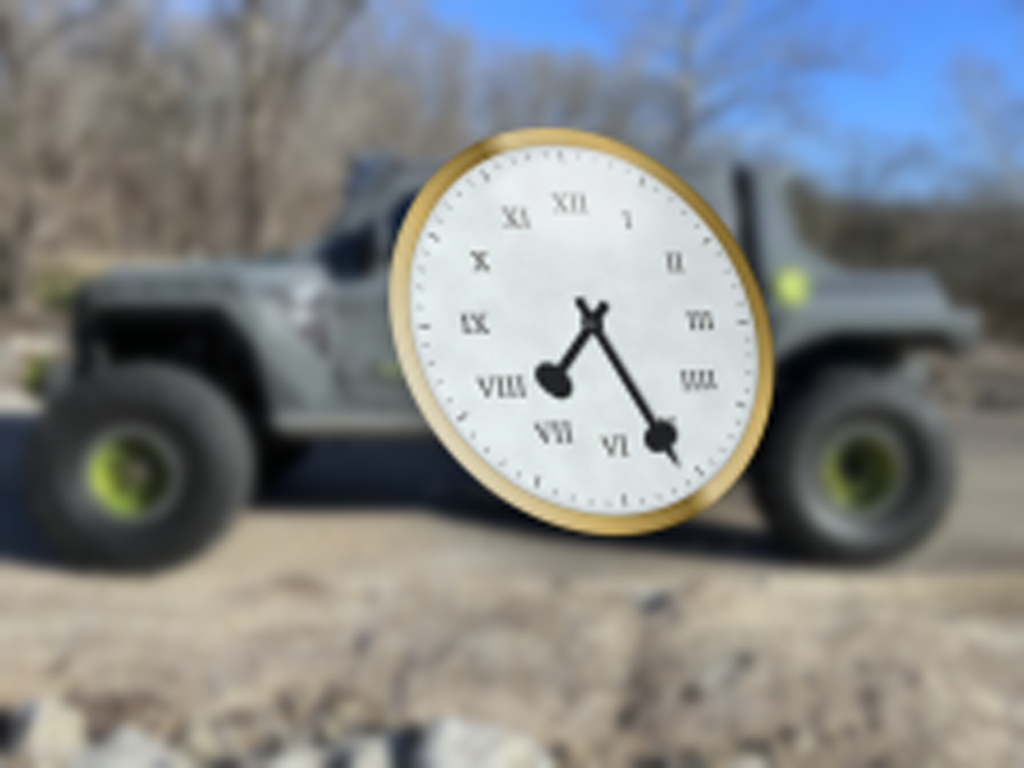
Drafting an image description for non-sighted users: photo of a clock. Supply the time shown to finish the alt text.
7:26
